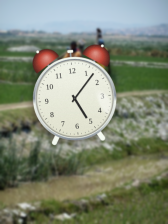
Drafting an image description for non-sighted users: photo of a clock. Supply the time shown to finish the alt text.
5:07
